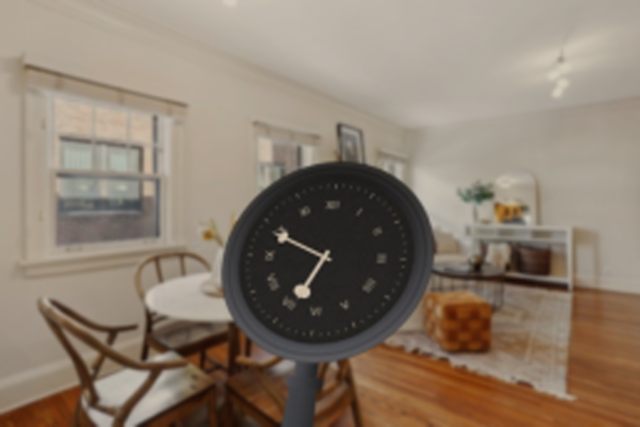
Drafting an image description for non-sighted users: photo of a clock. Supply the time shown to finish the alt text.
6:49
